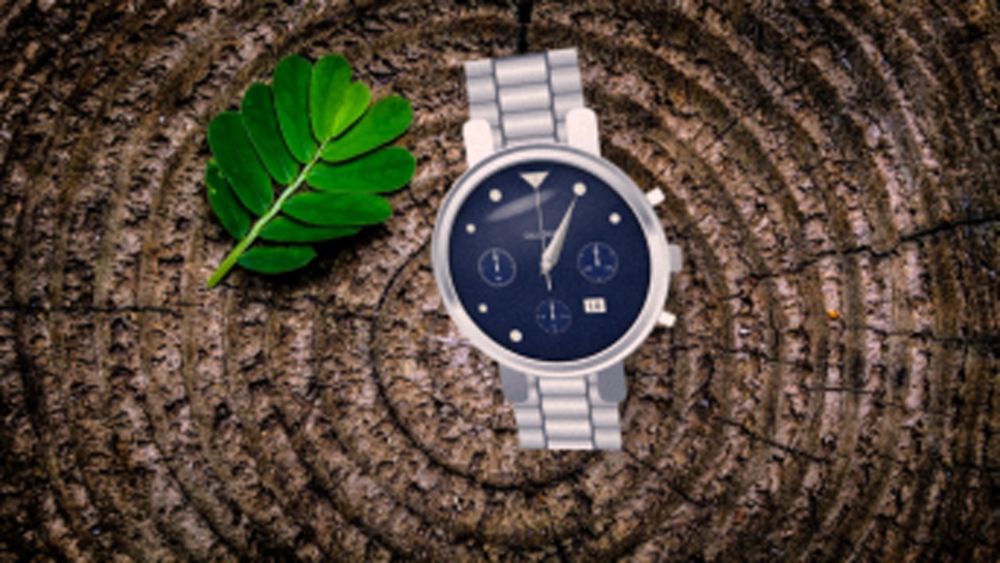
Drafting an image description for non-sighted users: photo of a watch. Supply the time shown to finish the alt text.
1:05
